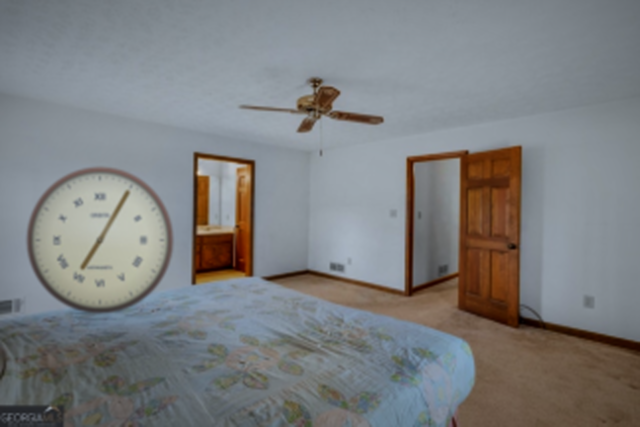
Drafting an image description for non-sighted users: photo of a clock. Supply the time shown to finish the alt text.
7:05
